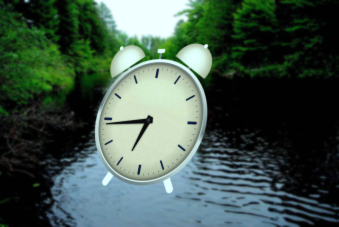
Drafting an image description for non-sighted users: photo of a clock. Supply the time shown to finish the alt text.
6:44
